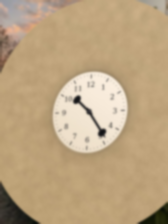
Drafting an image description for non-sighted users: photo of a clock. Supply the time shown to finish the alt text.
10:24
